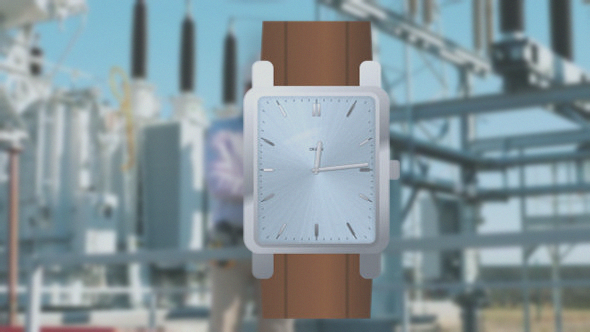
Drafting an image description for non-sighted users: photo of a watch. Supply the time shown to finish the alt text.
12:14
